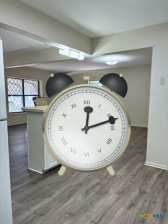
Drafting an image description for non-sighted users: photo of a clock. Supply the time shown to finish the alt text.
12:12
